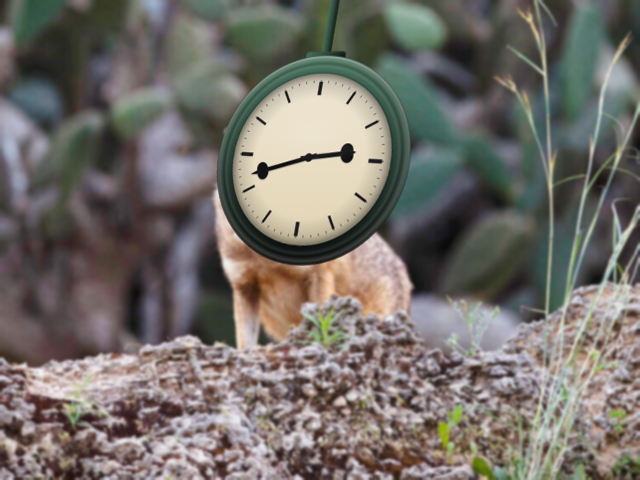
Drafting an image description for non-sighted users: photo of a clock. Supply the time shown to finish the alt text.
2:42
